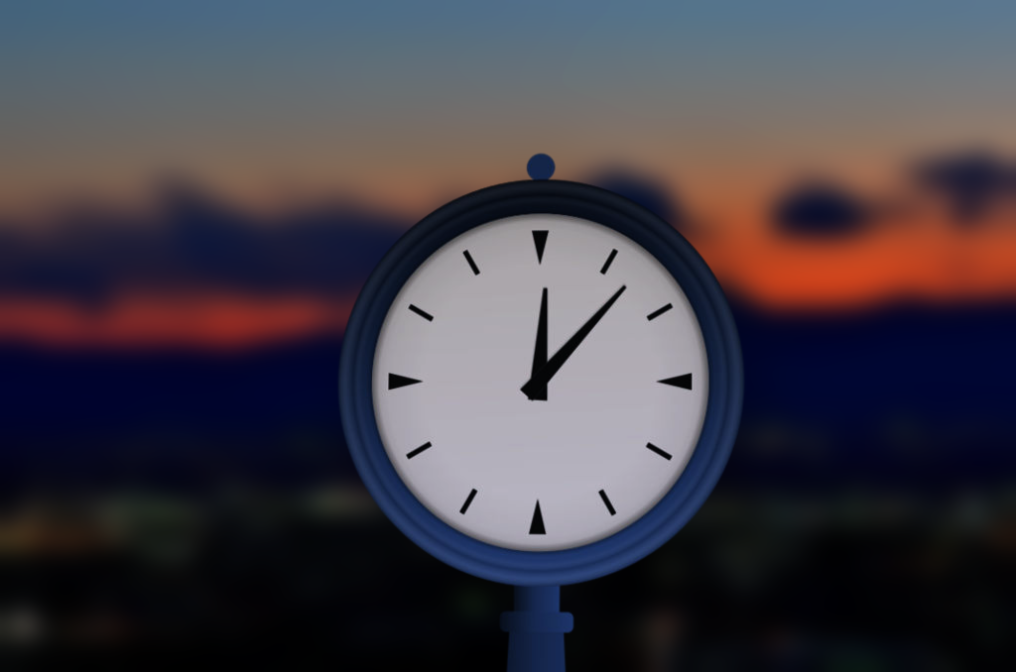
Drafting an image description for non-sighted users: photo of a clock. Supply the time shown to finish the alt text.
12:07
